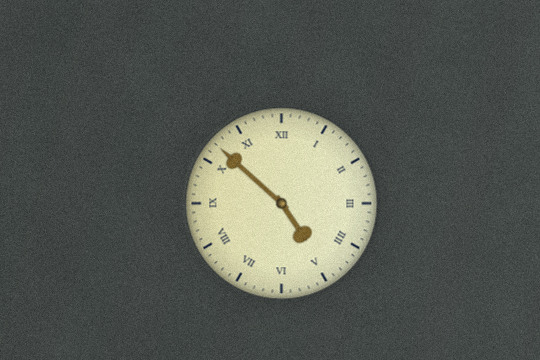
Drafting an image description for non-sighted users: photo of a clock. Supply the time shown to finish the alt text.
4:52
